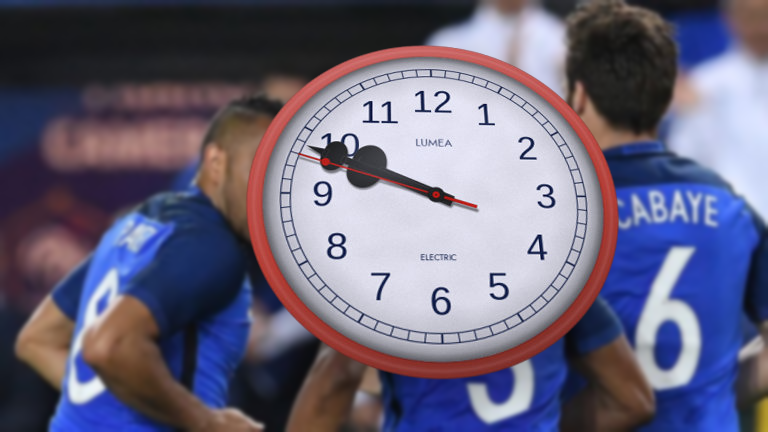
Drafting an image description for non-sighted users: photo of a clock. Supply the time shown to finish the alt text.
9:48:48
